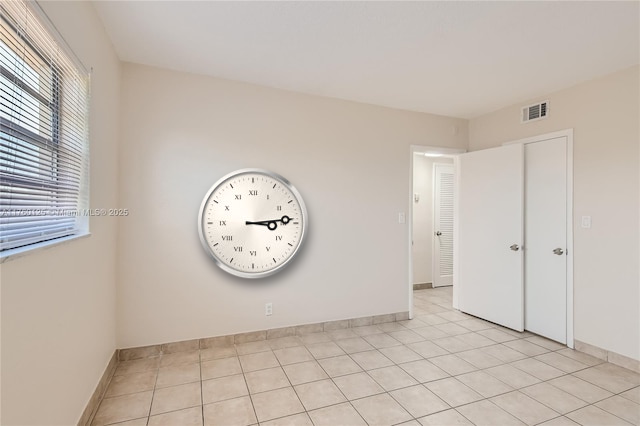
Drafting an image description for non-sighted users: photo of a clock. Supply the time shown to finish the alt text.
3:14
